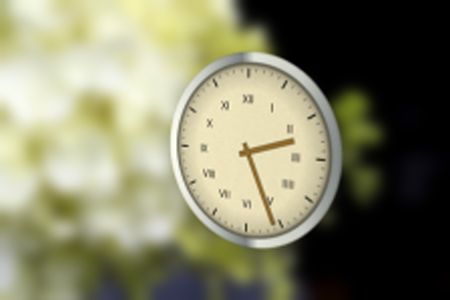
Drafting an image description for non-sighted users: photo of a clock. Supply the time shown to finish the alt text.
2:26
